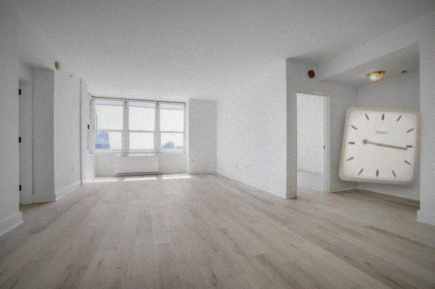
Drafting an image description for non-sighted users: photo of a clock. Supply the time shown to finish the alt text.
9:16
